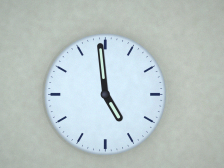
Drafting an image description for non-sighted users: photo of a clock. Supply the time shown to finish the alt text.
4:59
